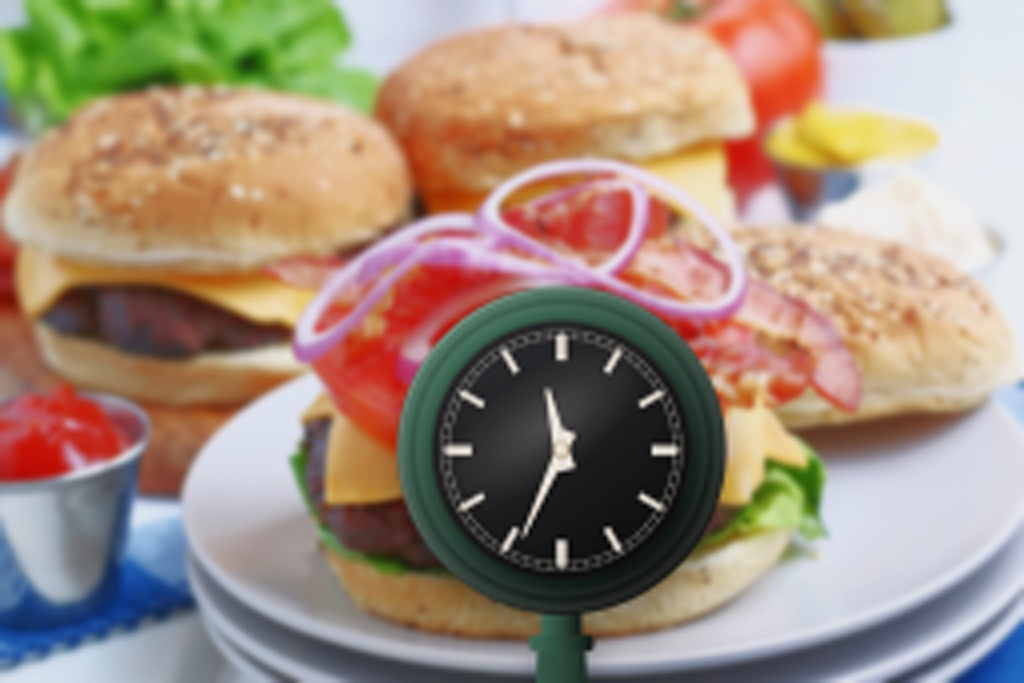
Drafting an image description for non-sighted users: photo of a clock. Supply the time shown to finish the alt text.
11:34
